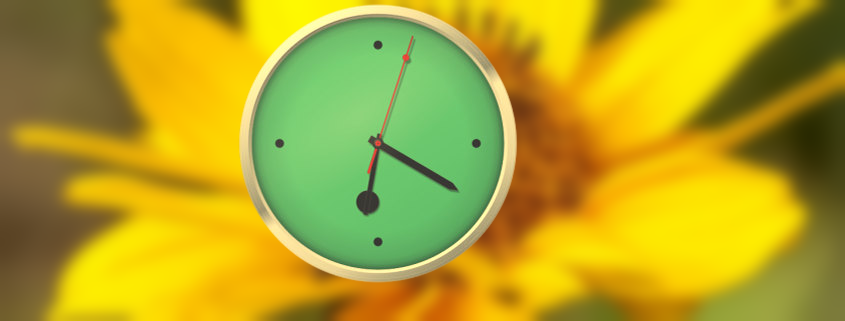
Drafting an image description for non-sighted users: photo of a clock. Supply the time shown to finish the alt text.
6:20:03
